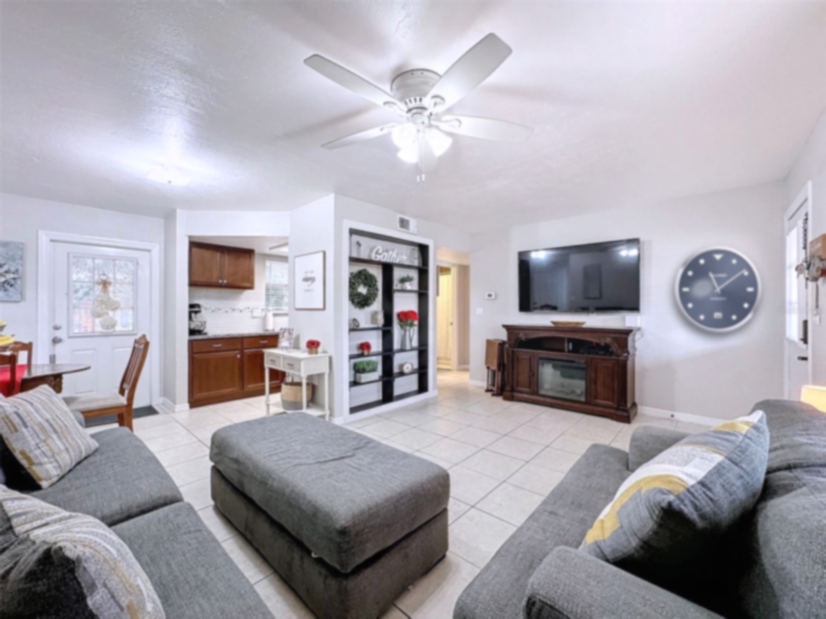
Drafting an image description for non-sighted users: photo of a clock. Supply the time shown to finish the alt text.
11:09
